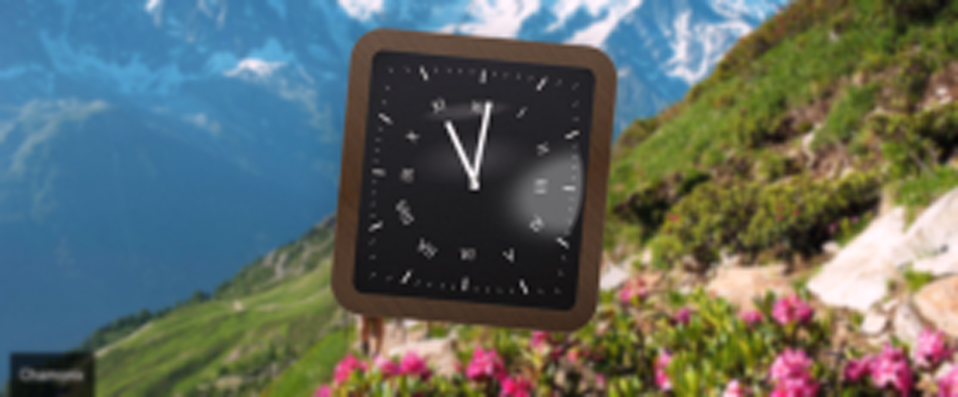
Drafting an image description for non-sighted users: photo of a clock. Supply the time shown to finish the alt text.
11:01
